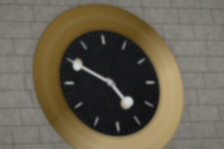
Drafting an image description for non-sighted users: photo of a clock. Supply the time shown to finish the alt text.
4:50
